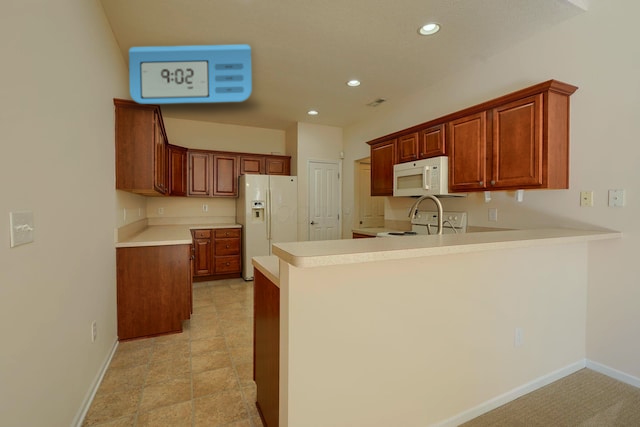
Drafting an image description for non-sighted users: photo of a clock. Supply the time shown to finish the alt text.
9:02
